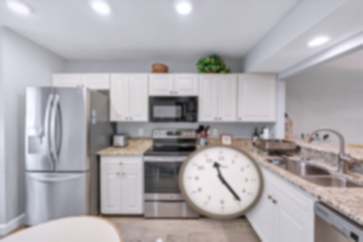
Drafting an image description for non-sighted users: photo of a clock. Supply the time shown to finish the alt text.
11:24
